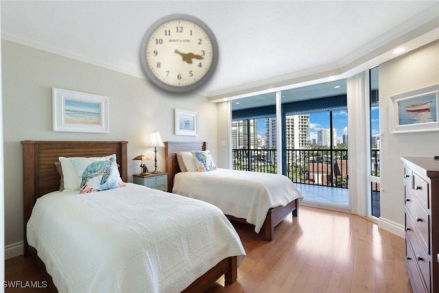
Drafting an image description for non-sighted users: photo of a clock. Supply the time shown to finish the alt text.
4:17
